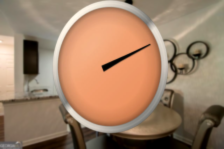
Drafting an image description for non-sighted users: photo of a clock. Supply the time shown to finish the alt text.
2:11
